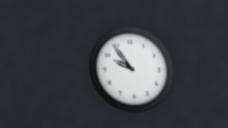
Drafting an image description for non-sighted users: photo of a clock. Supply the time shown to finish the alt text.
9:54
